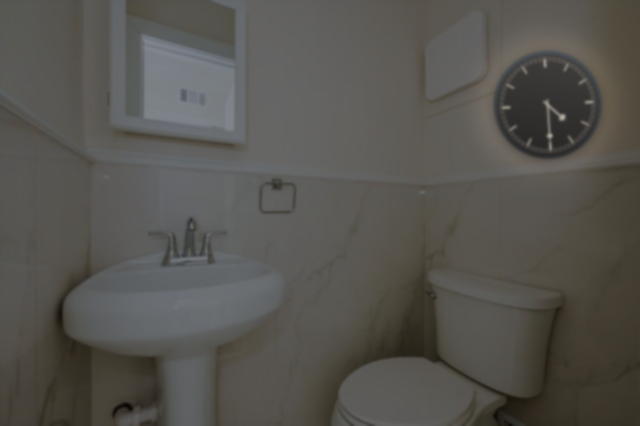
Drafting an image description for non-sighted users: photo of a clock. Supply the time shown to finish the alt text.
4:30
